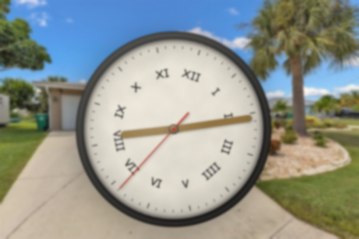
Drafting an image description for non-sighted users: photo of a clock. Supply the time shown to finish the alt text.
8:10:34
